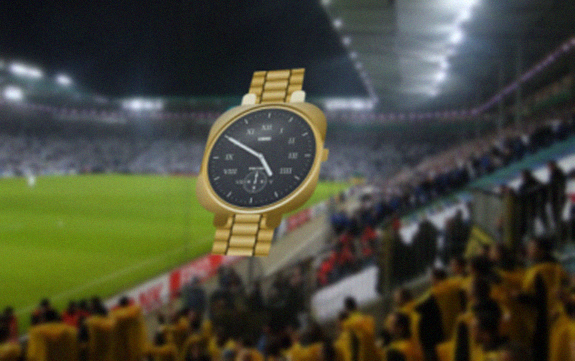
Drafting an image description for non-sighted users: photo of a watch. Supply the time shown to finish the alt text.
4:50
